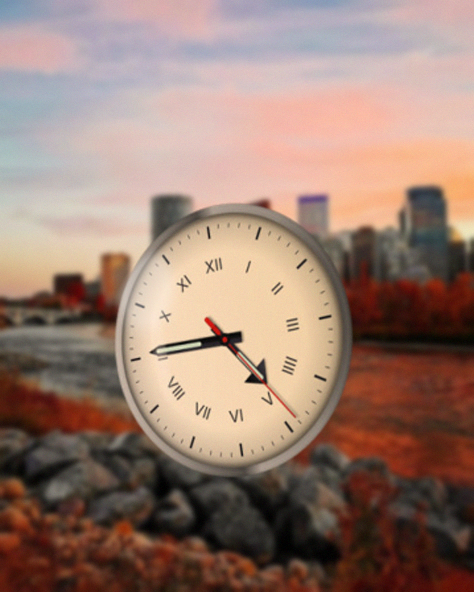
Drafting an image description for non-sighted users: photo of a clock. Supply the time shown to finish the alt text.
4:45:24
